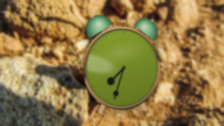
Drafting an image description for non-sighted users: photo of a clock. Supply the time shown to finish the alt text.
7:33
